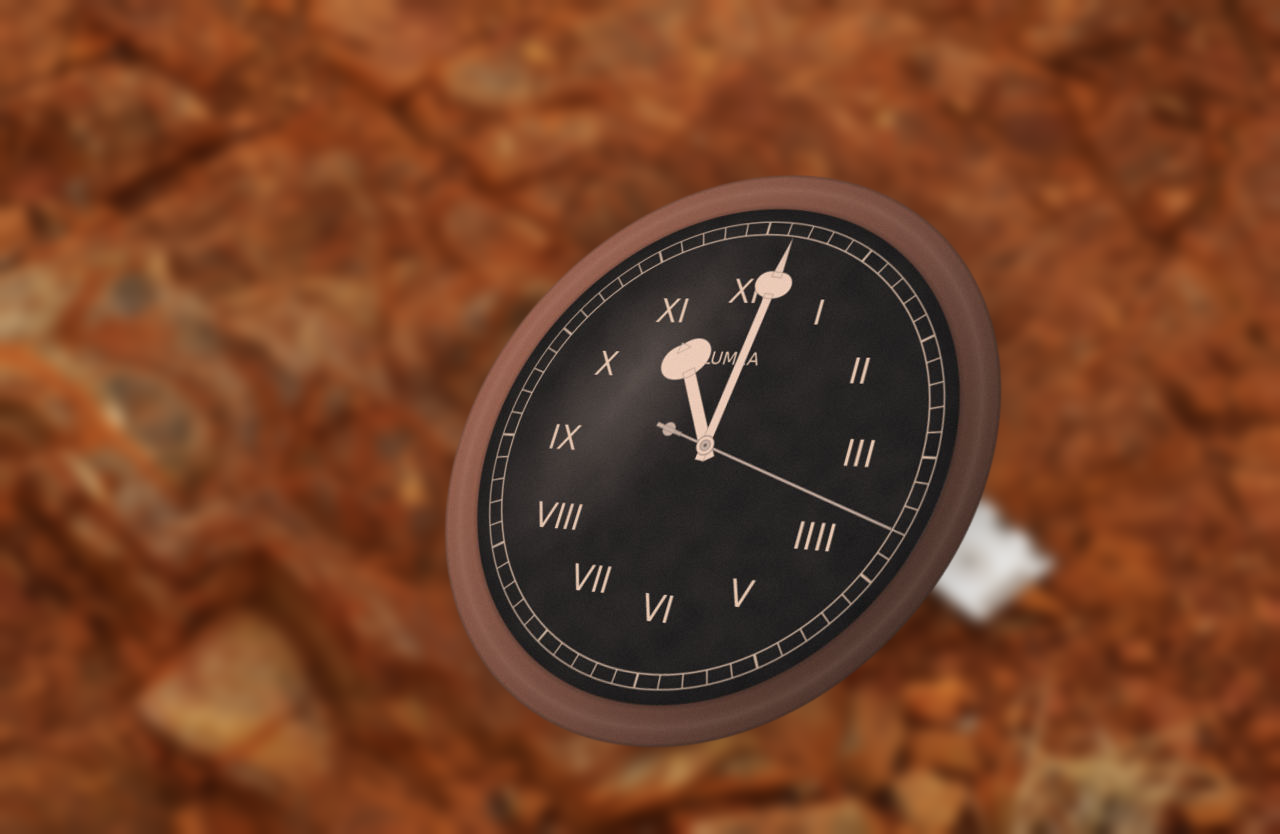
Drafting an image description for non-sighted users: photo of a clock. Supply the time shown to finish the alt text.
11:01:18
